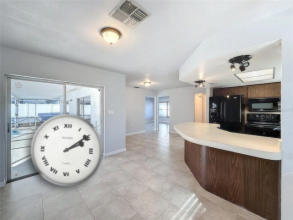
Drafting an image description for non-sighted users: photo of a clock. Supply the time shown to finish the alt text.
2:09
